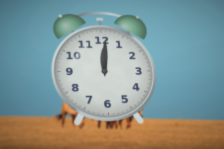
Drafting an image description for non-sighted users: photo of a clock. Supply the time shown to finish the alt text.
12:01
